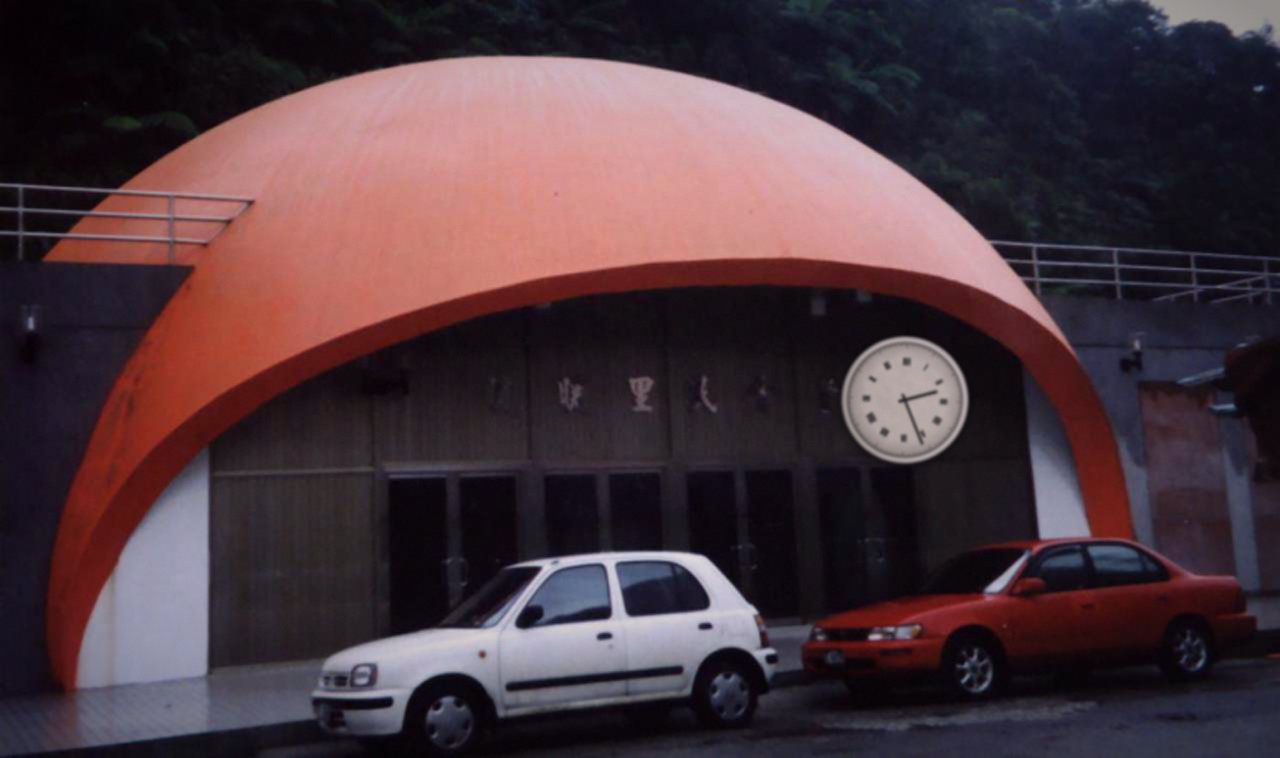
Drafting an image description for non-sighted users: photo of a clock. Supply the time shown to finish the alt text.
2:26
